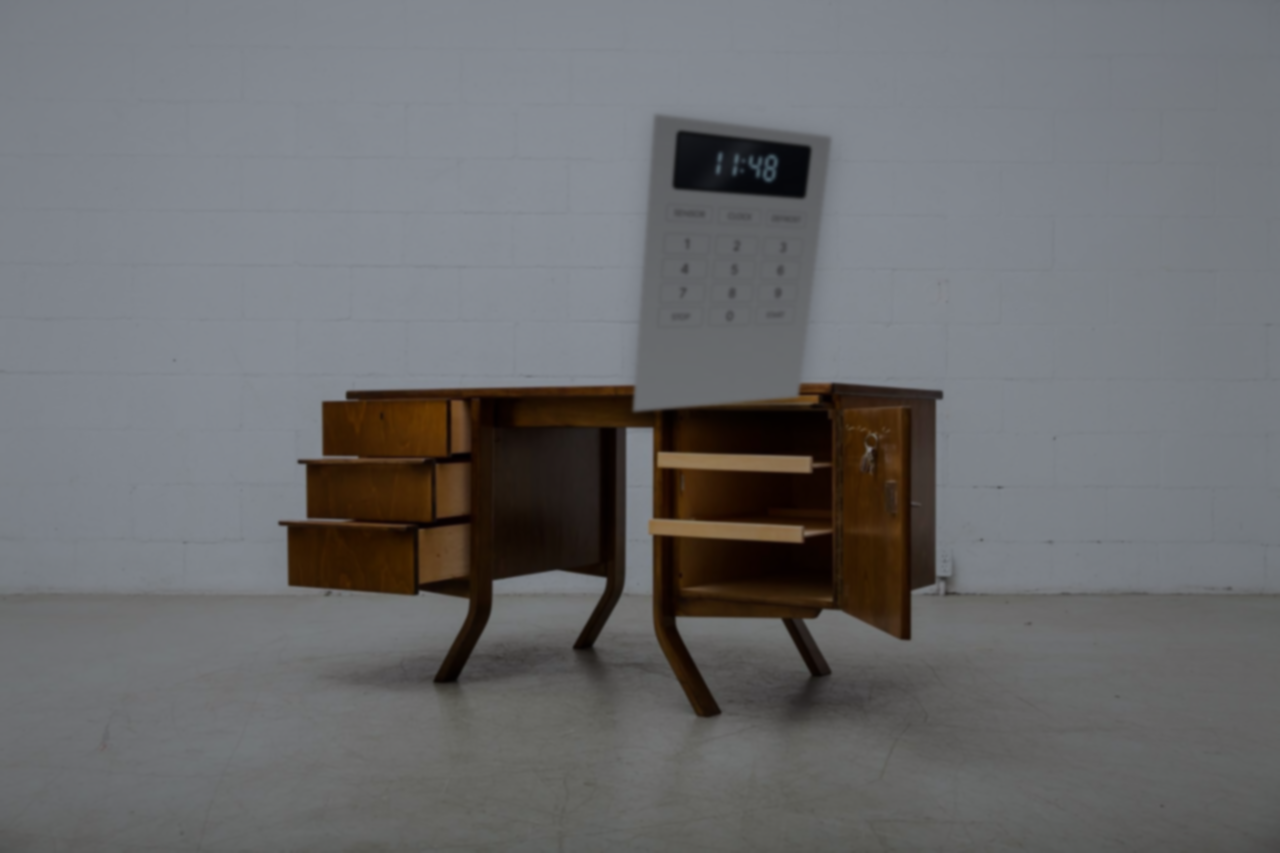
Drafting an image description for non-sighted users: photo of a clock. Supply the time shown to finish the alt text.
11:48
